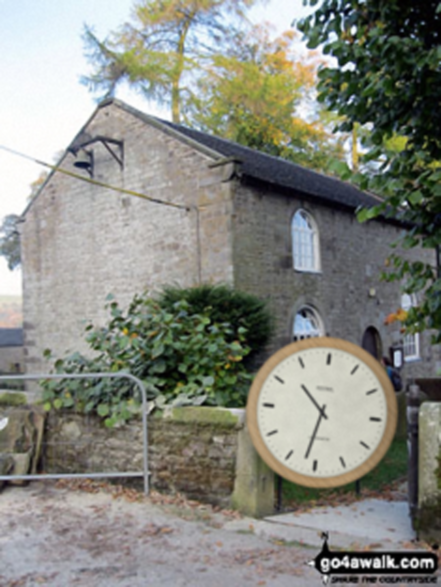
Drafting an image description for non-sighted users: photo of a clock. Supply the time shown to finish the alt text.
10:32
